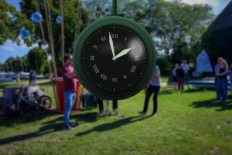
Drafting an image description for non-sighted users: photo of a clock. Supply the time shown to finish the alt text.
1:58
